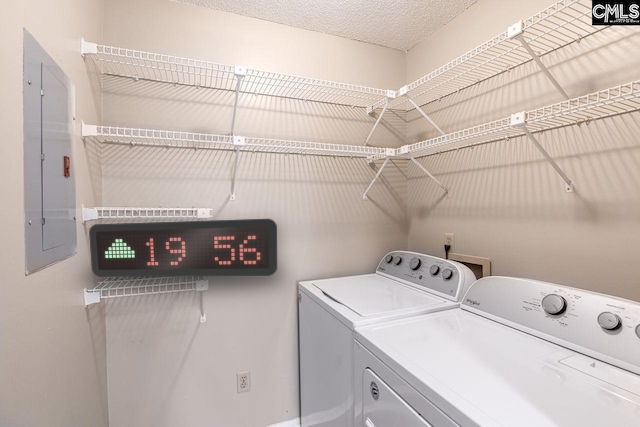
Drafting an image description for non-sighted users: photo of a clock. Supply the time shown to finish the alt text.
19:56
